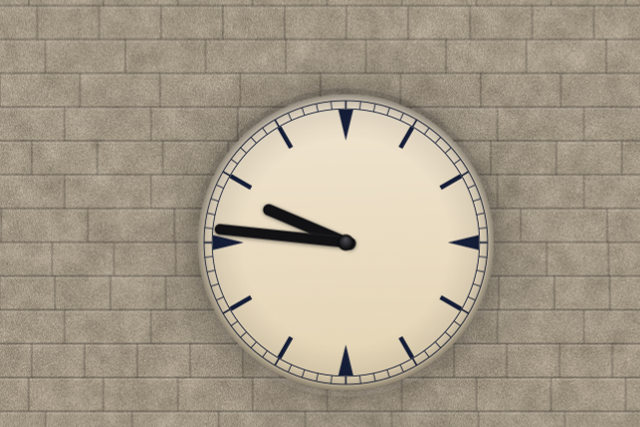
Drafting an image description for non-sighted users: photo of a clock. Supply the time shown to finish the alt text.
9:46
